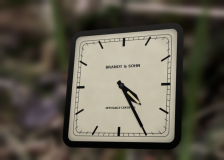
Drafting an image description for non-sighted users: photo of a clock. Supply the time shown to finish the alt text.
4:25
